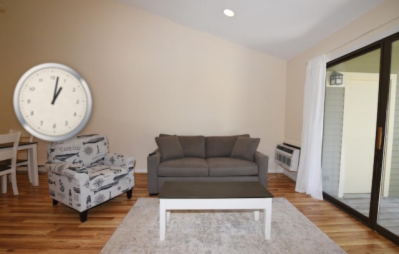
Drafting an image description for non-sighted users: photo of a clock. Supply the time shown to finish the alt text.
1:02
